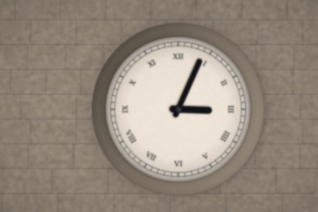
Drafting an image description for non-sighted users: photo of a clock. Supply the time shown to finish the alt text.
3:04
